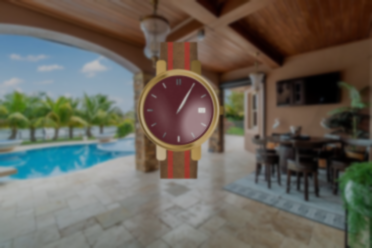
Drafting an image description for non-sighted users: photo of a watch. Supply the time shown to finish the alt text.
1:05
